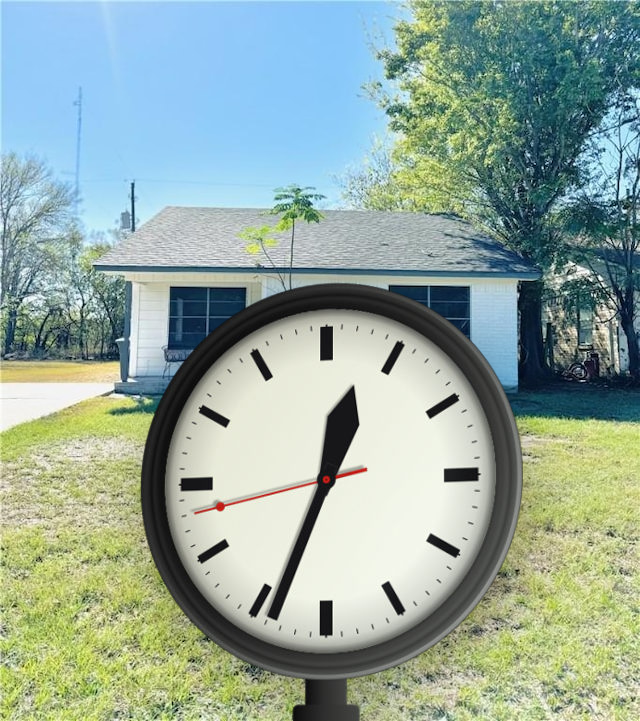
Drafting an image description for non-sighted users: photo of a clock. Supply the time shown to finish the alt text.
12:33:43
